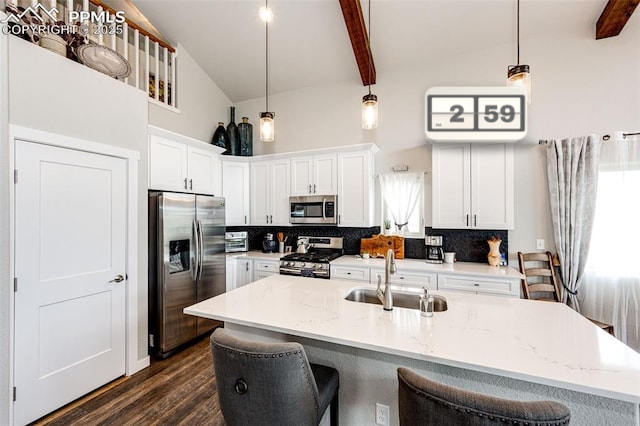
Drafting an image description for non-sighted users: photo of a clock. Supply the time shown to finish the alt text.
2:59
